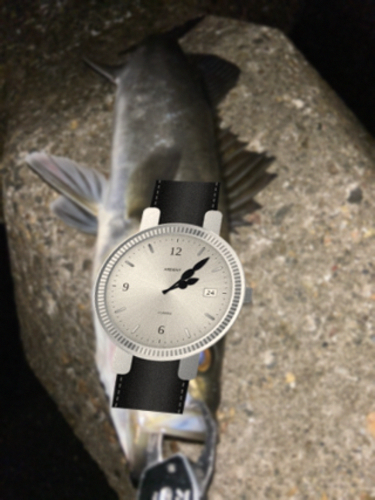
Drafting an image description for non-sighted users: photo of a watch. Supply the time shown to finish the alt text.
2:07
